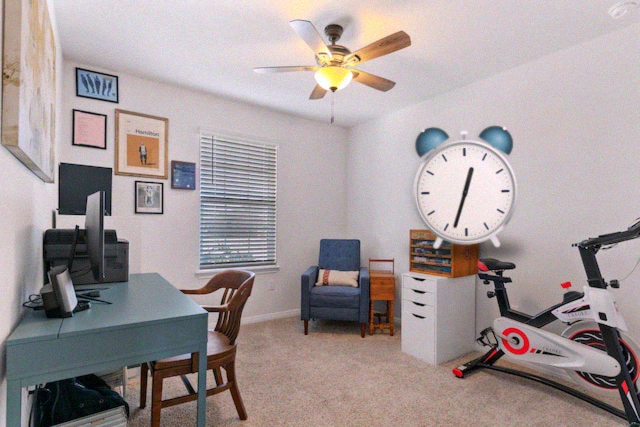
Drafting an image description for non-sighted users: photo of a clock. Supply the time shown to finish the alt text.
12:33
